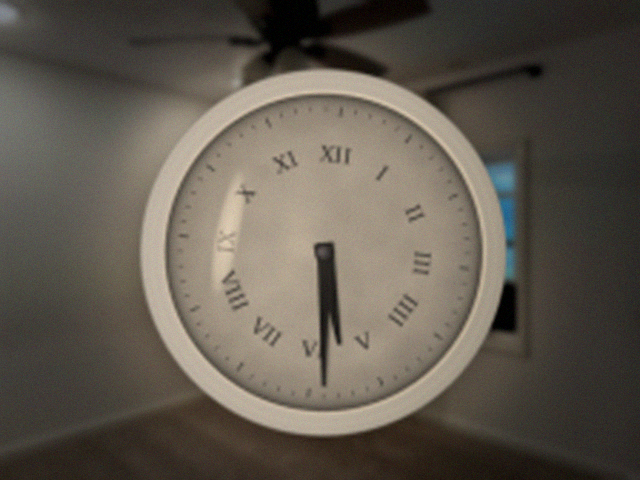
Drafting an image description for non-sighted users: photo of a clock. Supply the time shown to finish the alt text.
5:29
